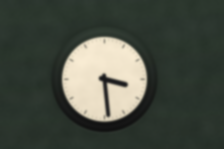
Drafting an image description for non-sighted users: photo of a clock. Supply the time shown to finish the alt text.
3:29
